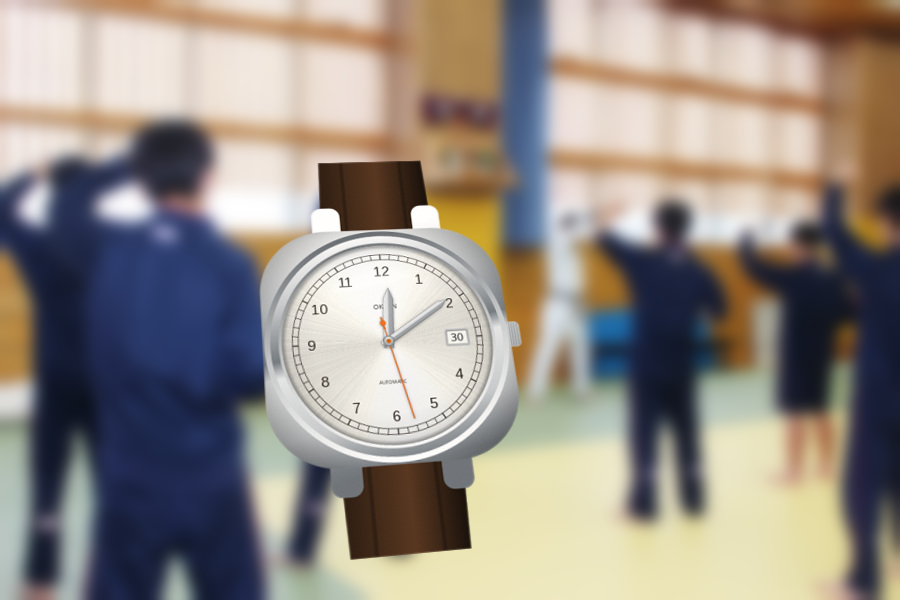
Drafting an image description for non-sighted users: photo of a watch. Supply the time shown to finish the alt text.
12:09:28
